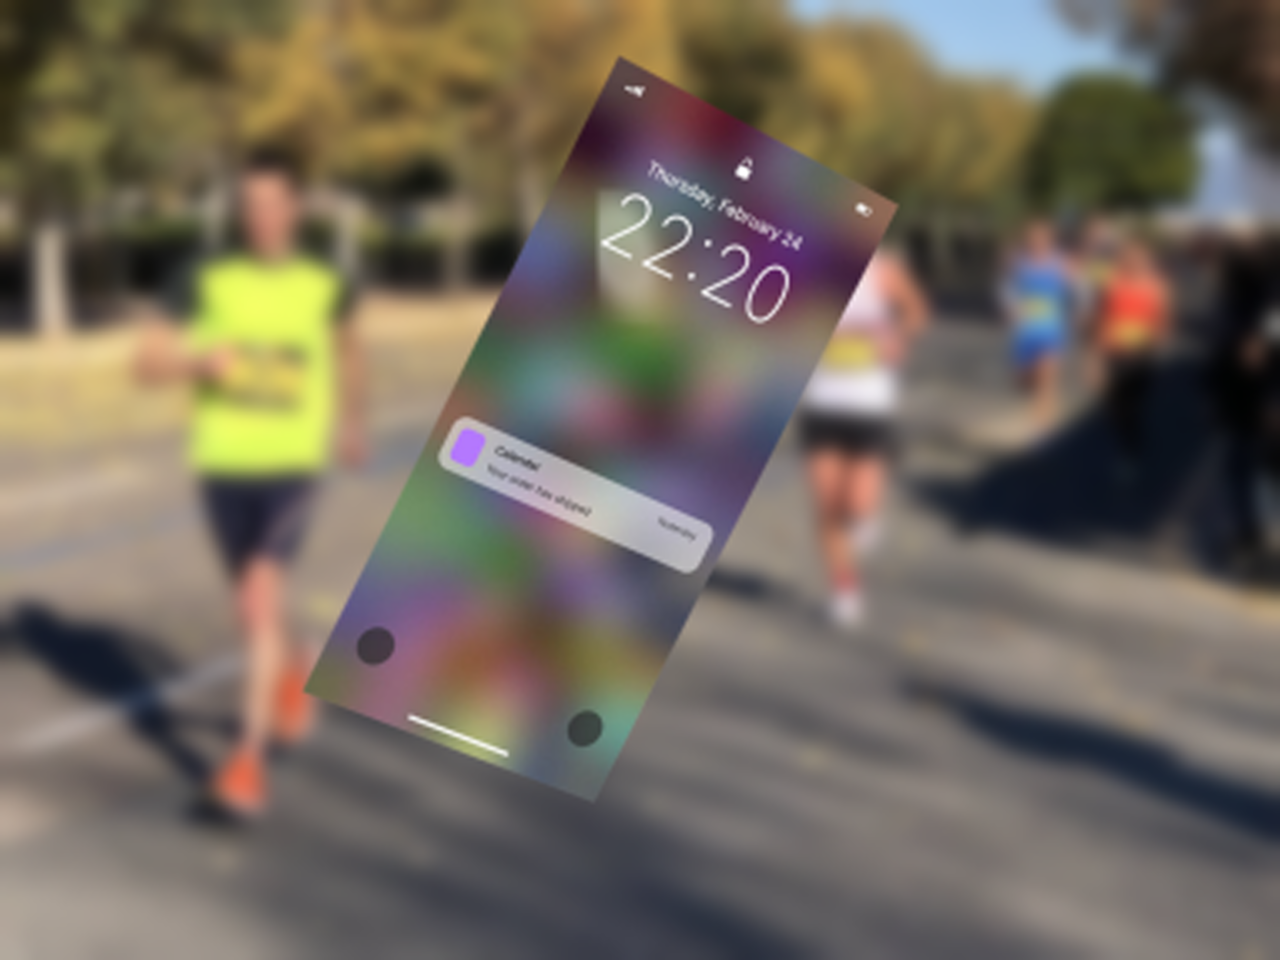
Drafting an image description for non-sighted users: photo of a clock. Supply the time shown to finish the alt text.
22:20
